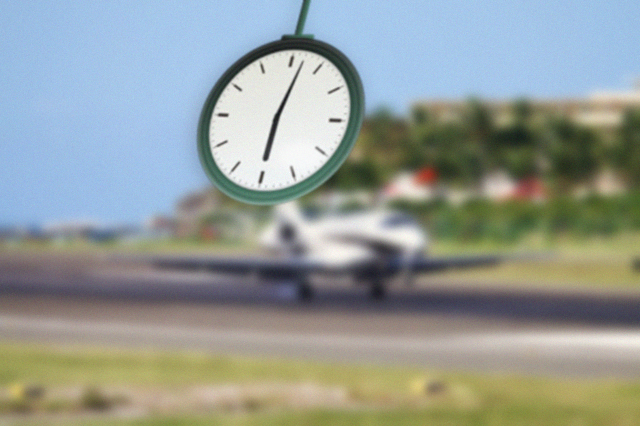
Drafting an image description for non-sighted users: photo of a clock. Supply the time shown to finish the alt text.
6:02
